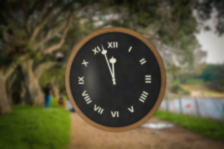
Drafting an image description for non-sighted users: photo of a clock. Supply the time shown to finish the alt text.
11:57
